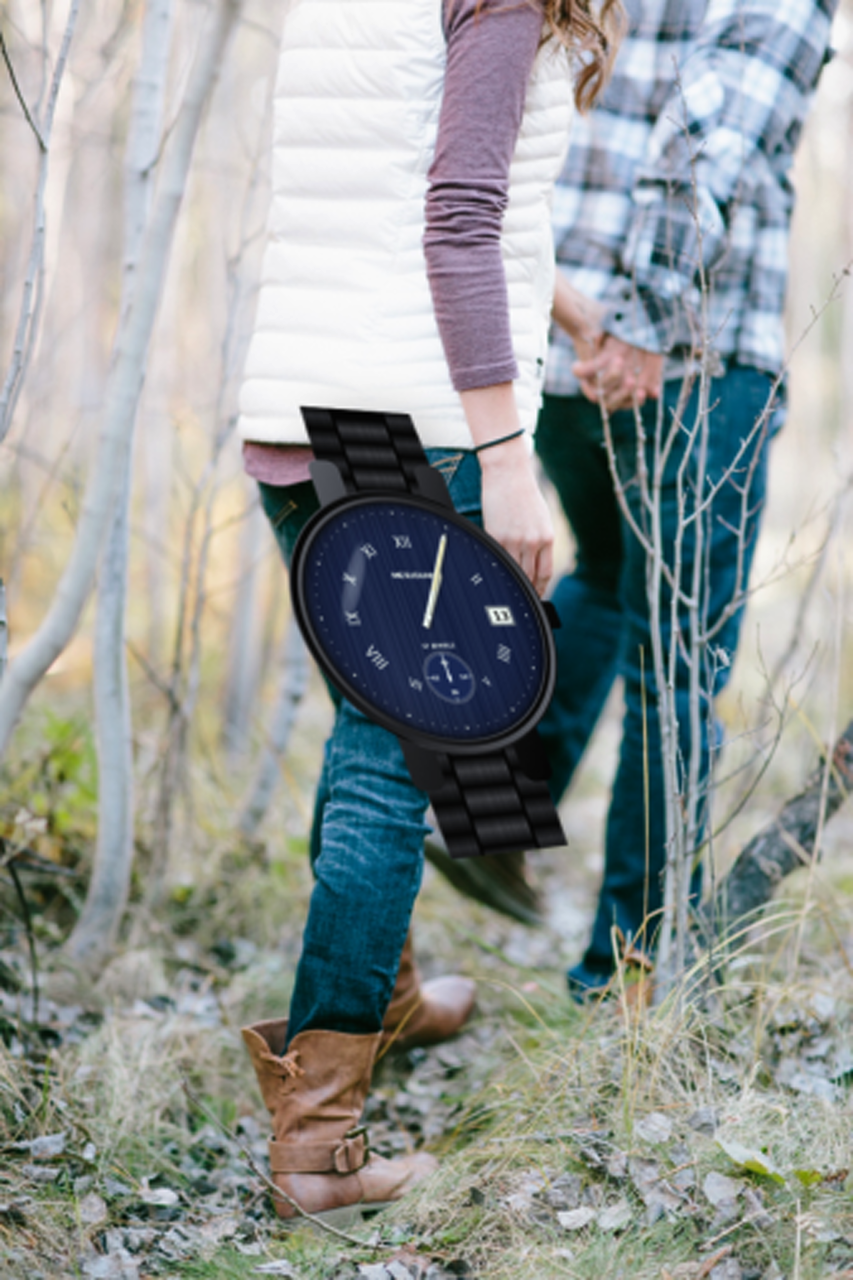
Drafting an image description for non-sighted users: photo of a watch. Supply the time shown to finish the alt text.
1:05
